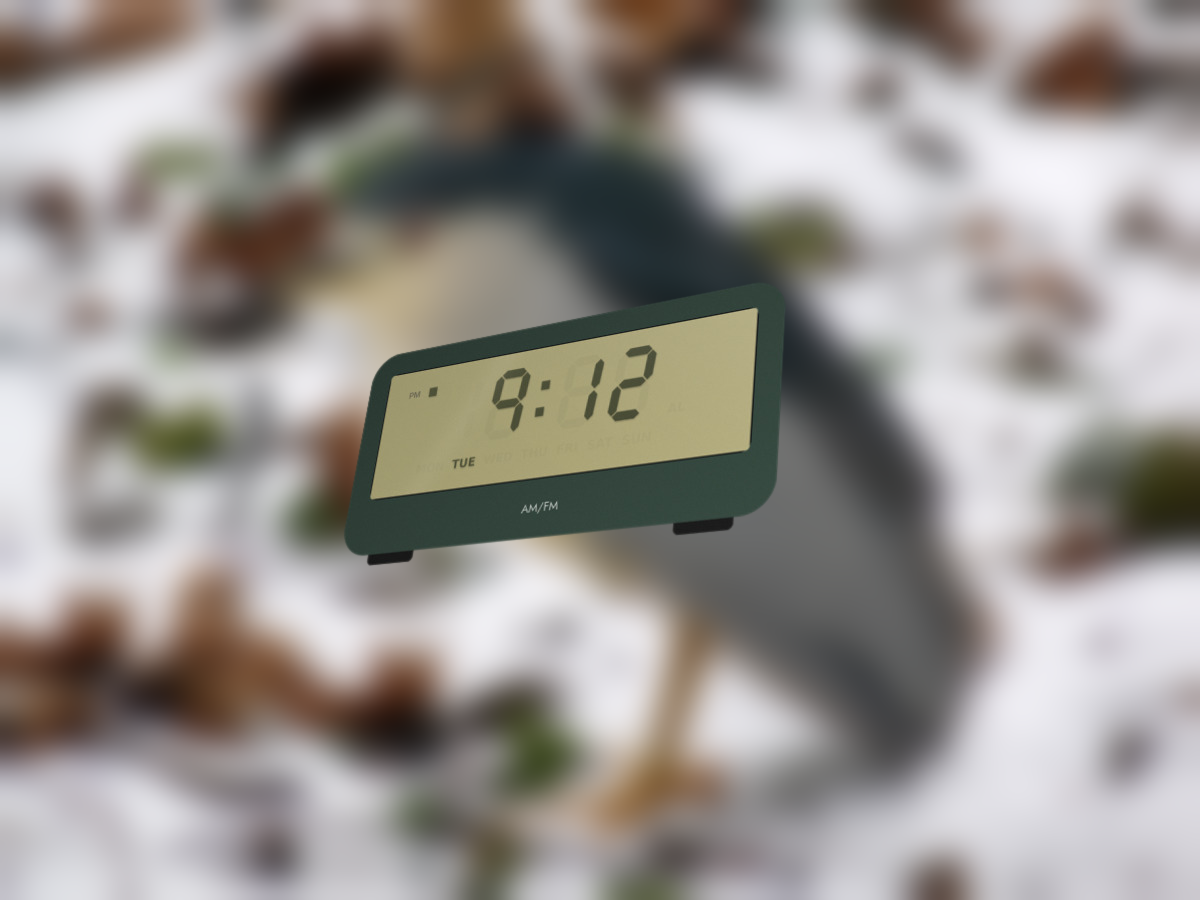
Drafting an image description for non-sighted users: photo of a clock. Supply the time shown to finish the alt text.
9:12
